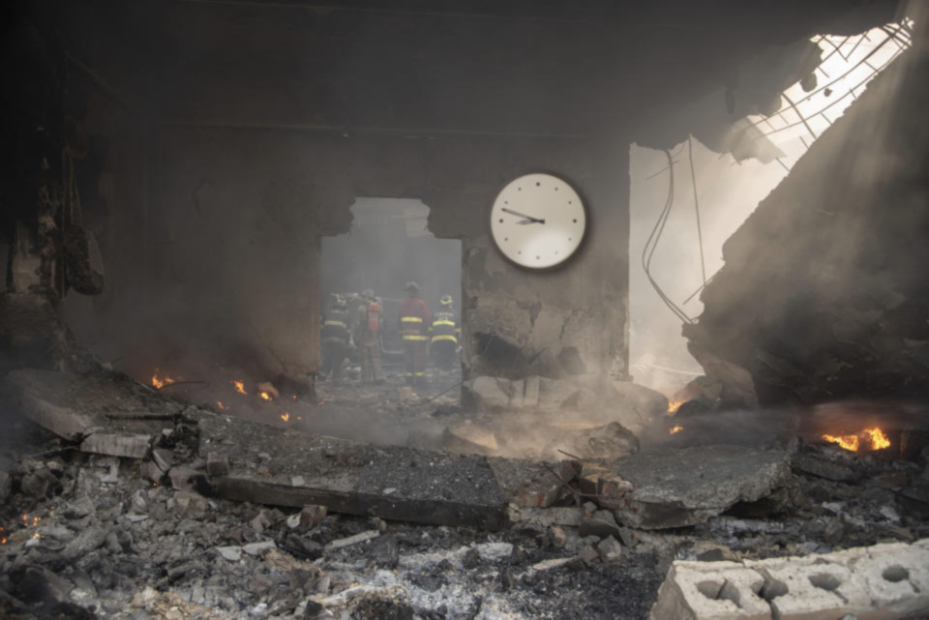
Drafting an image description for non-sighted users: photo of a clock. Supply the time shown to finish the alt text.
8:48
